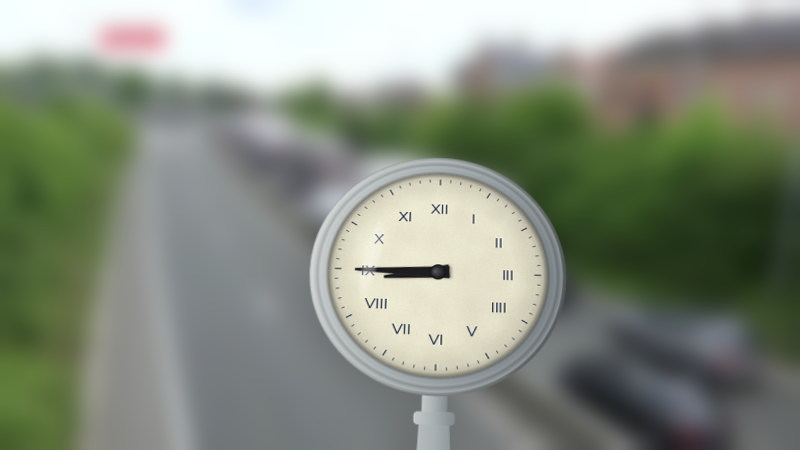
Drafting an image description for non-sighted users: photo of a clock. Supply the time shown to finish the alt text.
8:45
